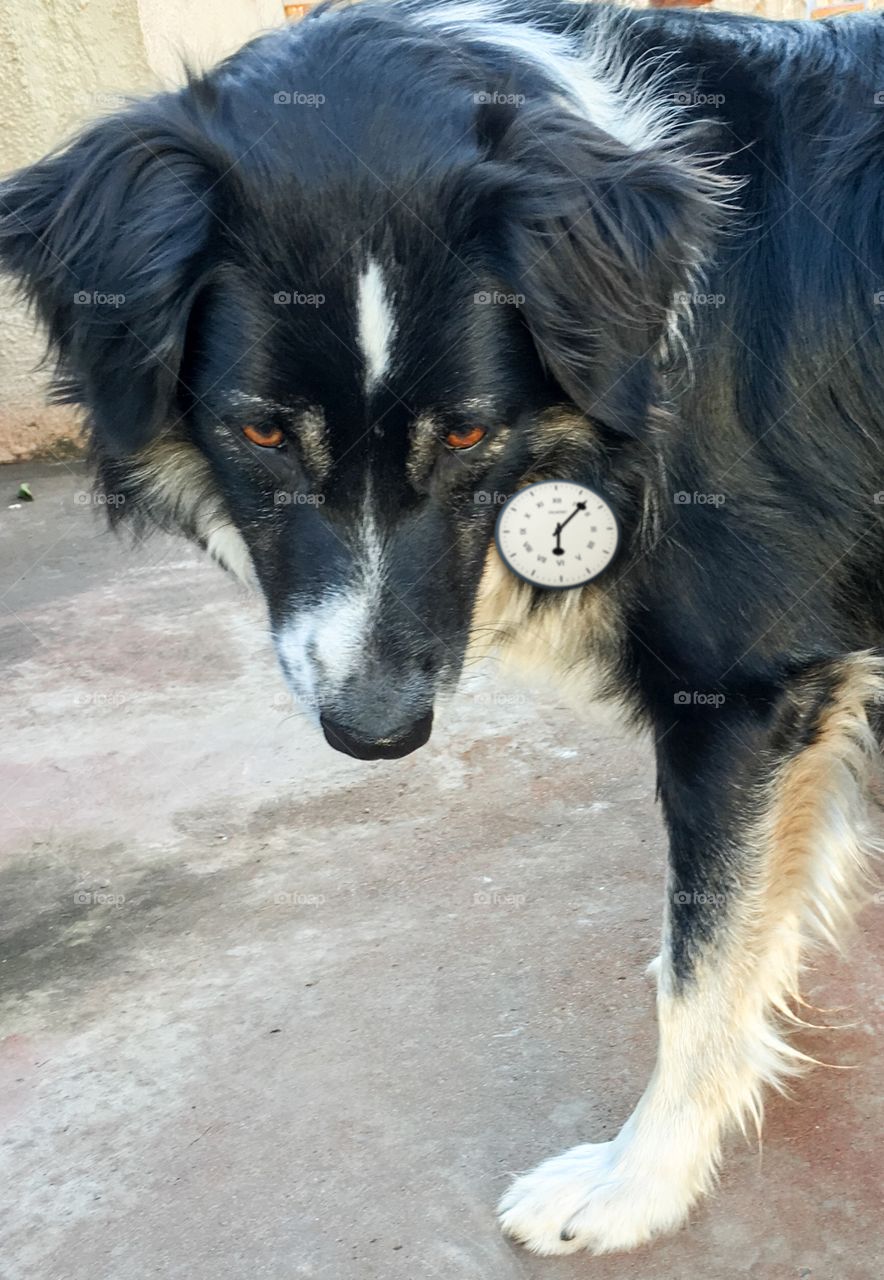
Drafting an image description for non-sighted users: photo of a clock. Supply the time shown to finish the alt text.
6:07
